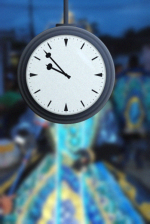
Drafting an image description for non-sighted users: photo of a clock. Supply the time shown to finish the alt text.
9:53
